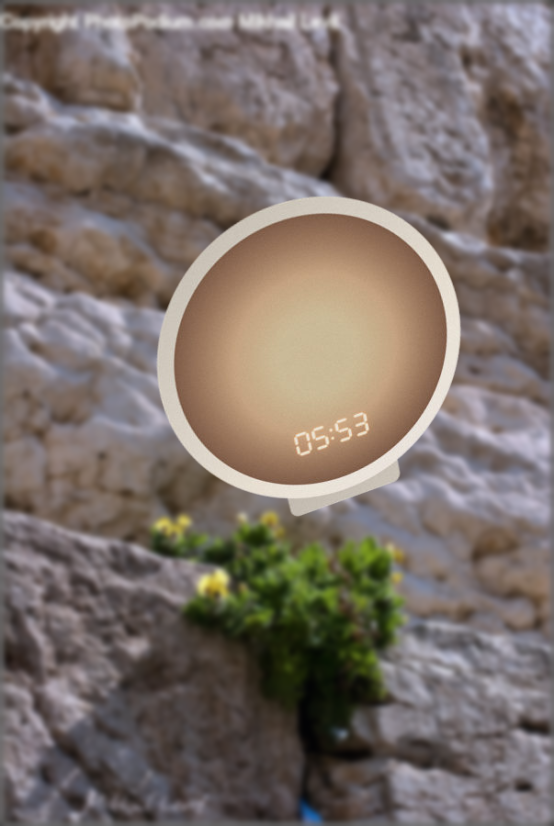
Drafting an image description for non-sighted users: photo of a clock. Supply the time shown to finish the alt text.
5:53
